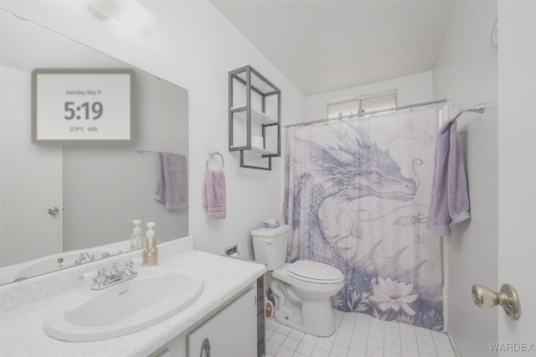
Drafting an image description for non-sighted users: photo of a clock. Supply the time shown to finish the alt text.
5:19
